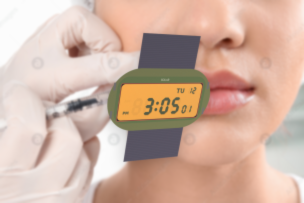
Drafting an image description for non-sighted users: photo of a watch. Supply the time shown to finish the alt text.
3:05
